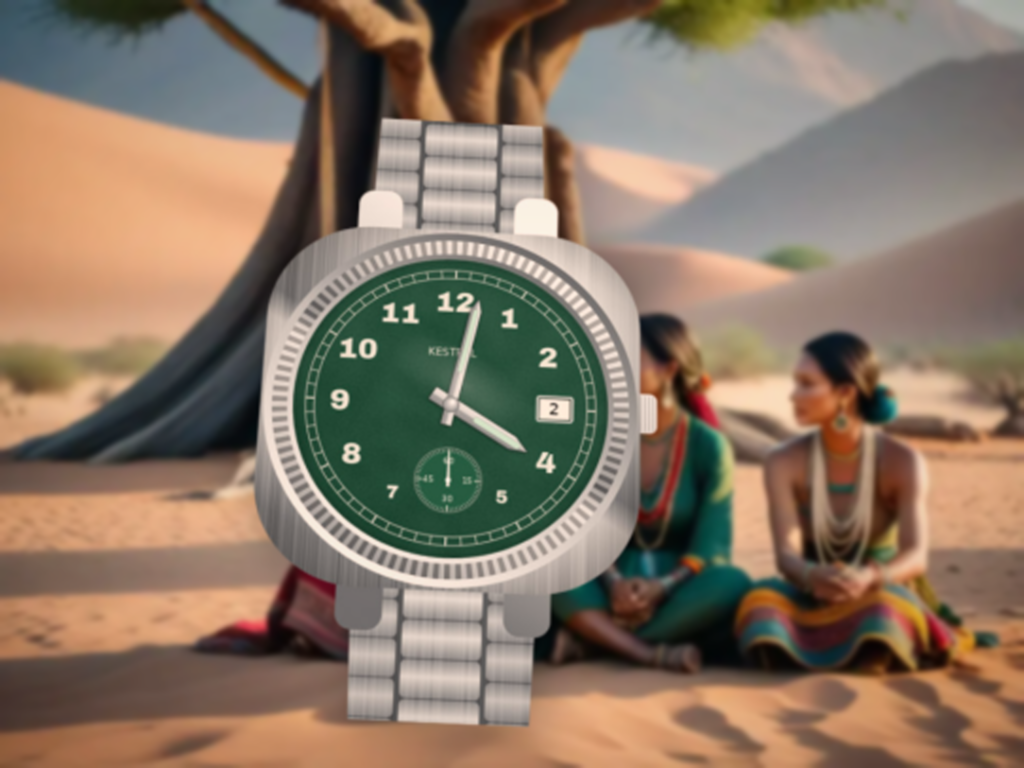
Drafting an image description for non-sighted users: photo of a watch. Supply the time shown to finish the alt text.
4:02
